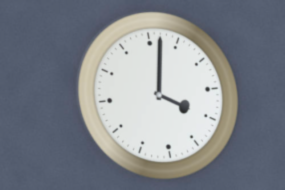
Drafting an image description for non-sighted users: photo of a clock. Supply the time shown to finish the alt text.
4:02
